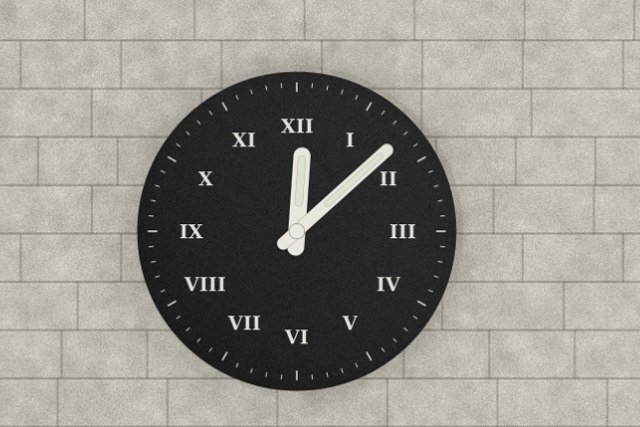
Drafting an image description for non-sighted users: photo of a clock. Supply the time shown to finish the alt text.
12:08
